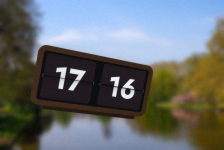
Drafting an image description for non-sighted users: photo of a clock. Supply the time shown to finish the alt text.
17:16
